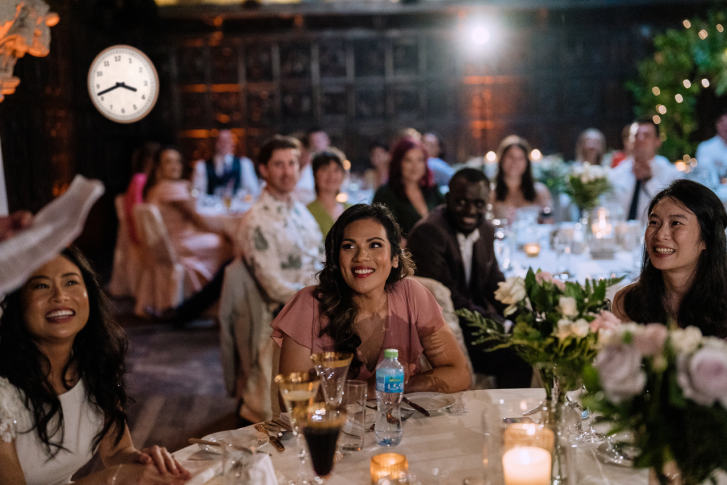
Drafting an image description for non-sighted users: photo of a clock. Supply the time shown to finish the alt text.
3:42
